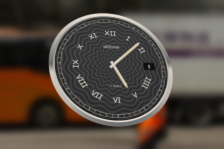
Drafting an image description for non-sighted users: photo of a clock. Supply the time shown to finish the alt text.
5:08
